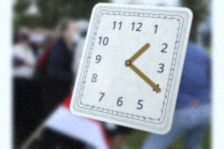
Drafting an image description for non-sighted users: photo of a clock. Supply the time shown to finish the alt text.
1:20
